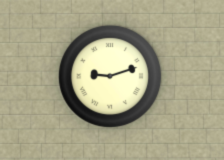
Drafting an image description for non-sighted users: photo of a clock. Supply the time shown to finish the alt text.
9:12
